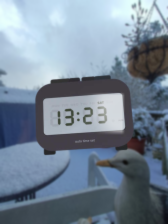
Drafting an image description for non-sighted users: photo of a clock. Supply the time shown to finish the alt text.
13:23
